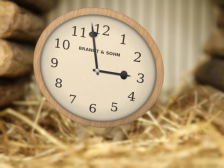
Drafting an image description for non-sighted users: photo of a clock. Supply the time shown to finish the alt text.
2:58
